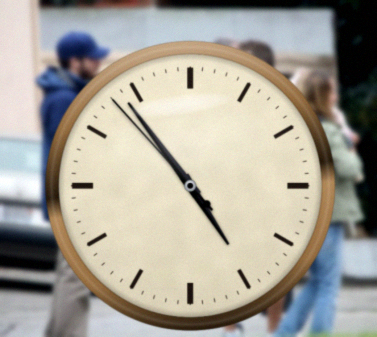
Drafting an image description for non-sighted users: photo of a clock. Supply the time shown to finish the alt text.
4:53:53
